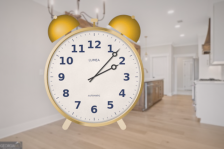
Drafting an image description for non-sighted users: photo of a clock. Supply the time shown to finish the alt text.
2:07
